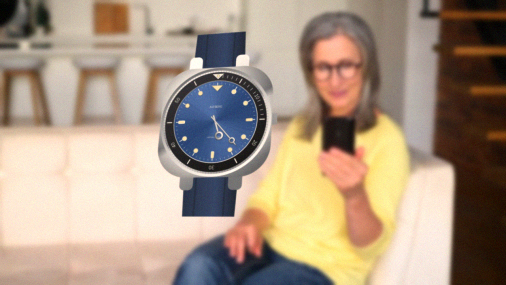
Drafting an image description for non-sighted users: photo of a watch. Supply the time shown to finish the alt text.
5:23
